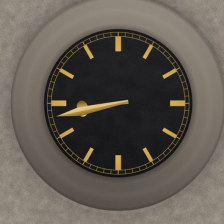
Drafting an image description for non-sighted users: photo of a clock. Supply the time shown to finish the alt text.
8:43
